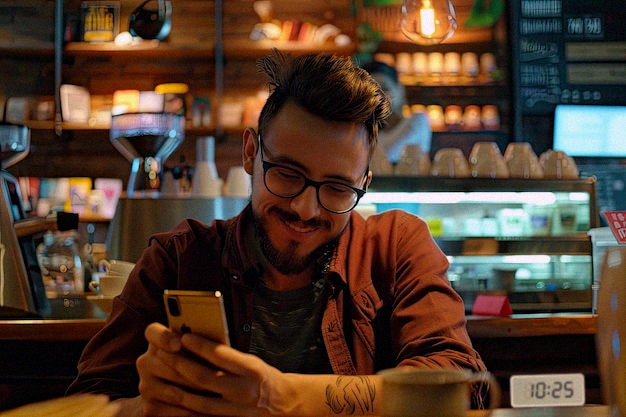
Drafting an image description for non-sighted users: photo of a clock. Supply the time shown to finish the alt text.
10:25
